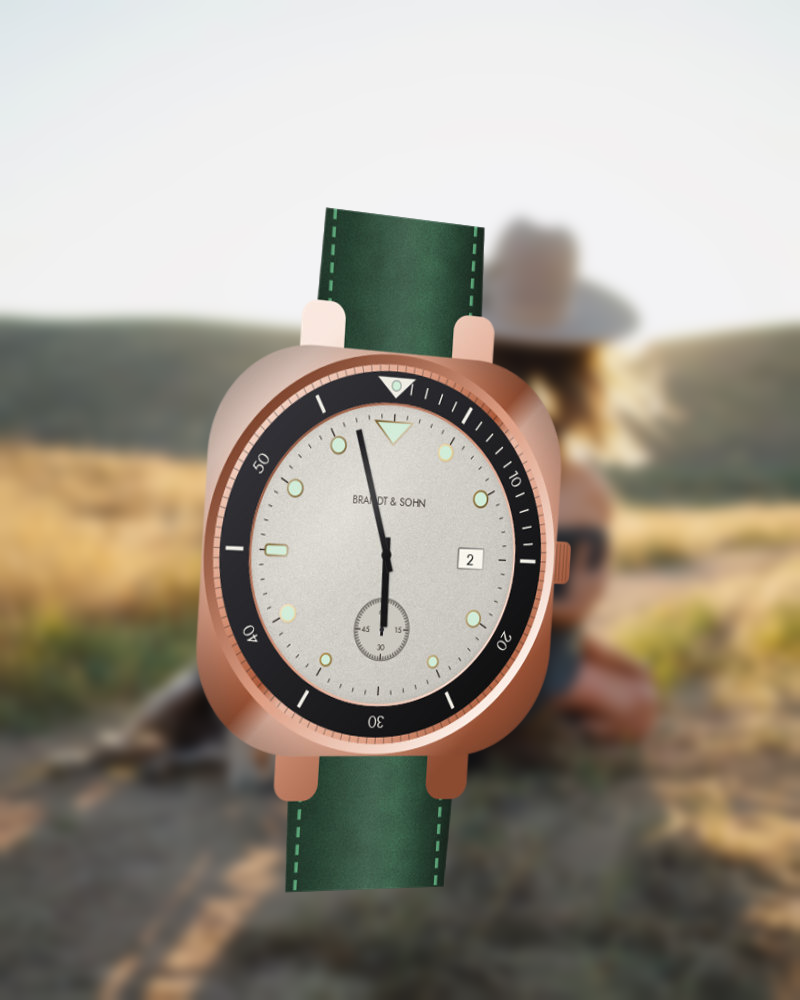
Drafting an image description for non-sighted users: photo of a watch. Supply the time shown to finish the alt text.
5:57
